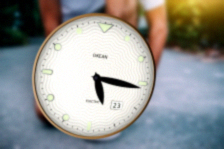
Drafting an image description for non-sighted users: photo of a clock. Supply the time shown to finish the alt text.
5:16
